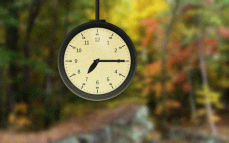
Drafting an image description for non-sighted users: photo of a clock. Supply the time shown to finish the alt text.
7:15
